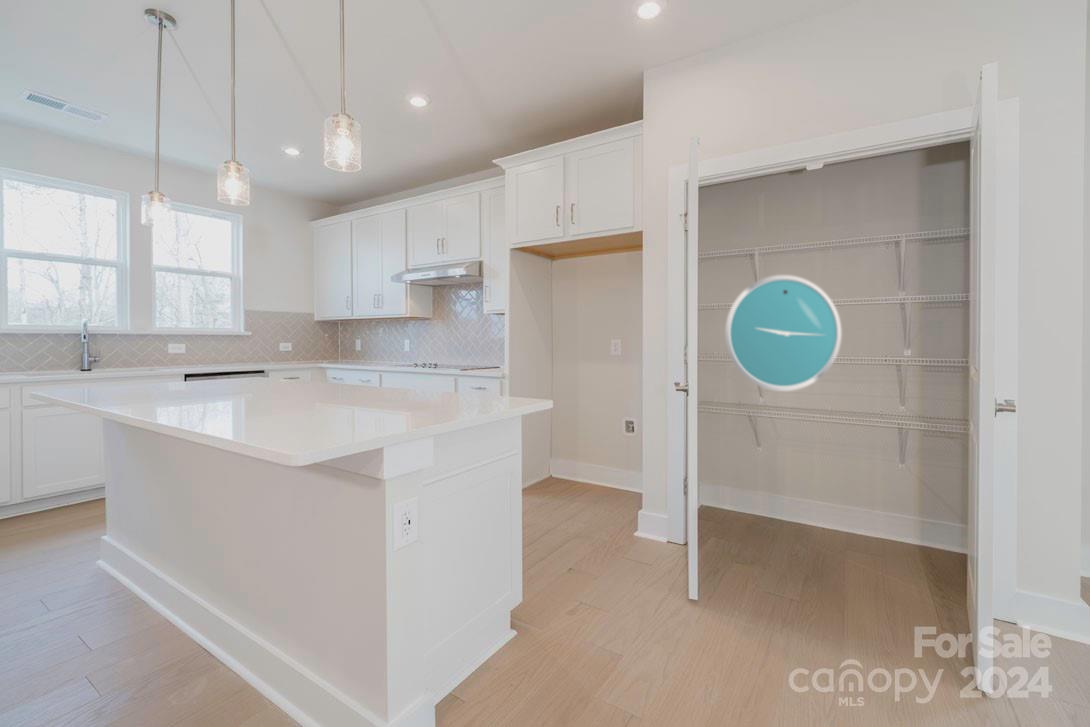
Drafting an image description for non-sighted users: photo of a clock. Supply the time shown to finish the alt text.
9:15
